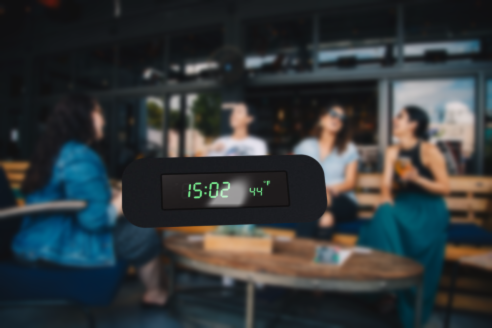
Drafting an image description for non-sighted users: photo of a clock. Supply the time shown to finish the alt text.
15:02
